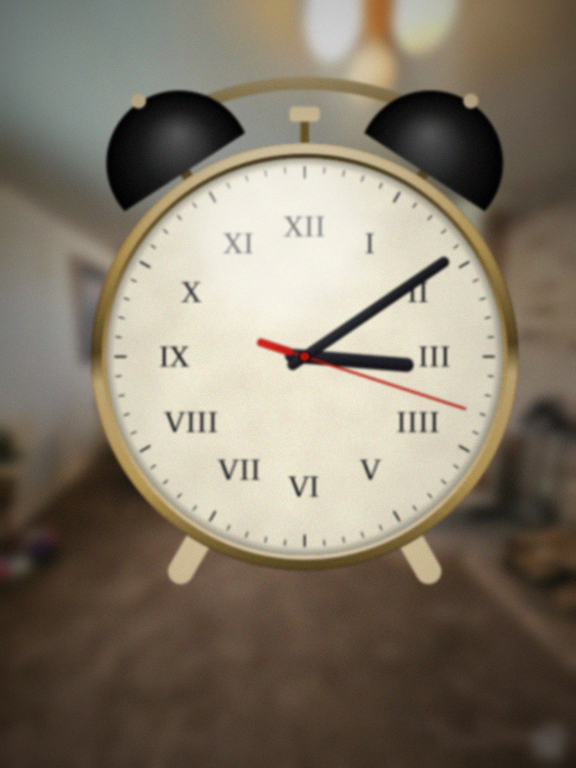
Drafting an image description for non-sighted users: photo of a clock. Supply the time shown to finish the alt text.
3:09:18
